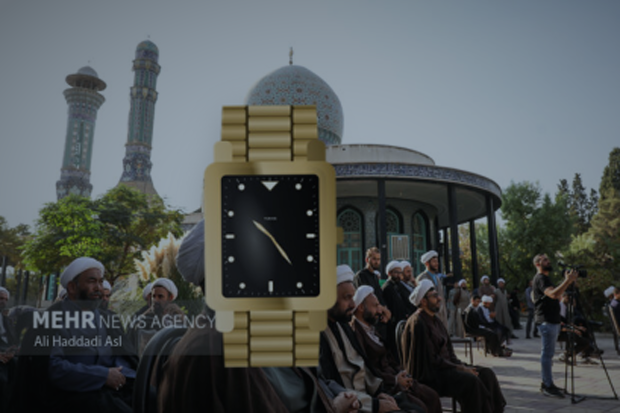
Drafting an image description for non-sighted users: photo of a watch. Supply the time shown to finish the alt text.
10:24
